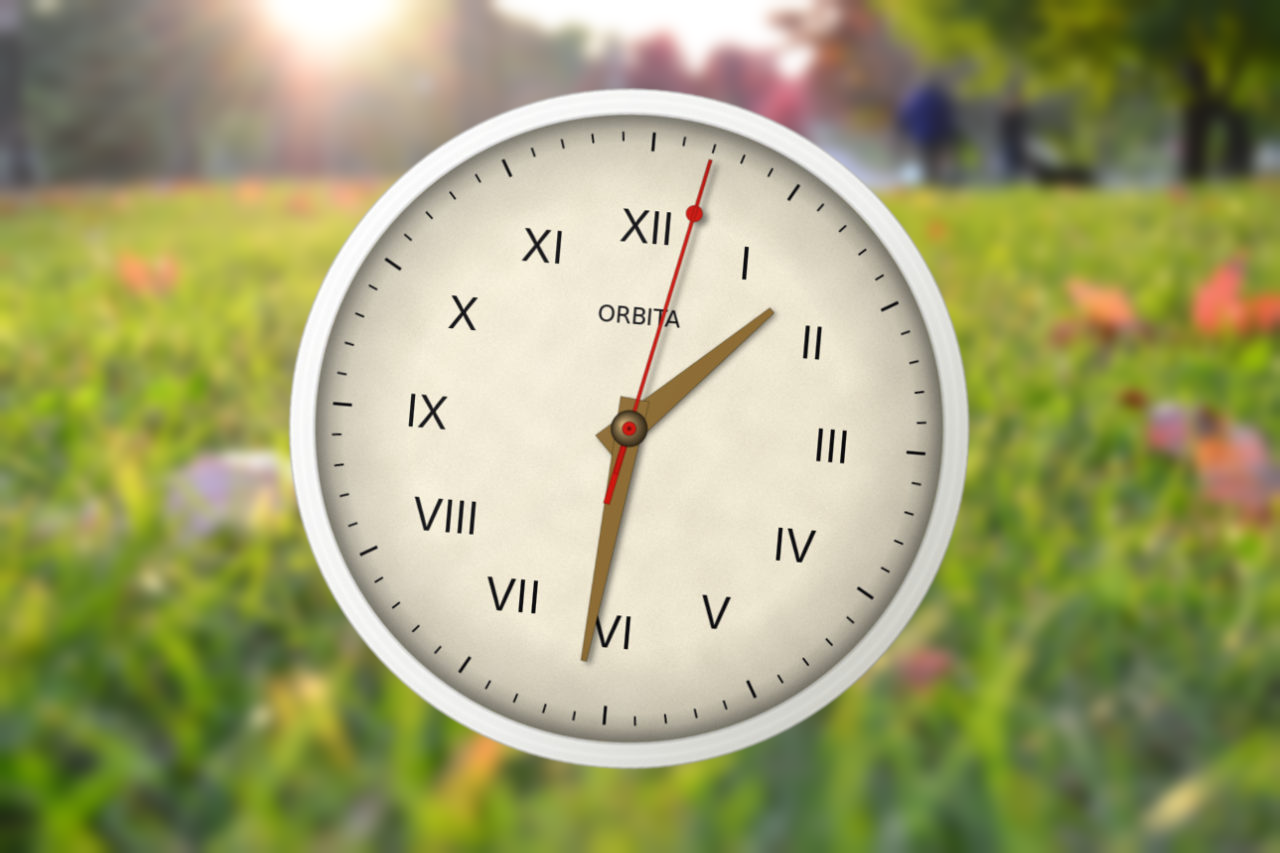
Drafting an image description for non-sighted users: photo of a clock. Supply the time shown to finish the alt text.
1:31:02
